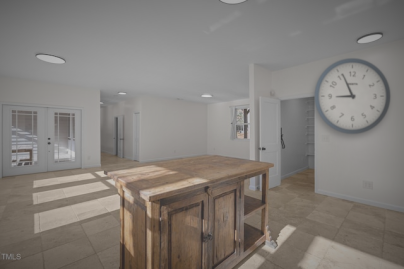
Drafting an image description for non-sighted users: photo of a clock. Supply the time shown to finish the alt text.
8:56
